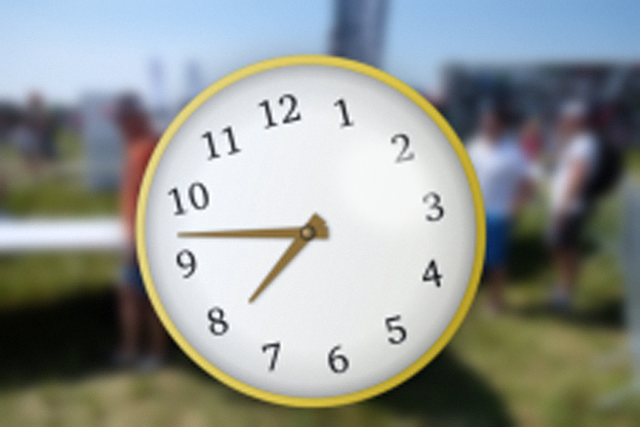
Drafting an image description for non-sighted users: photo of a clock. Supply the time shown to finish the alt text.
7:47
